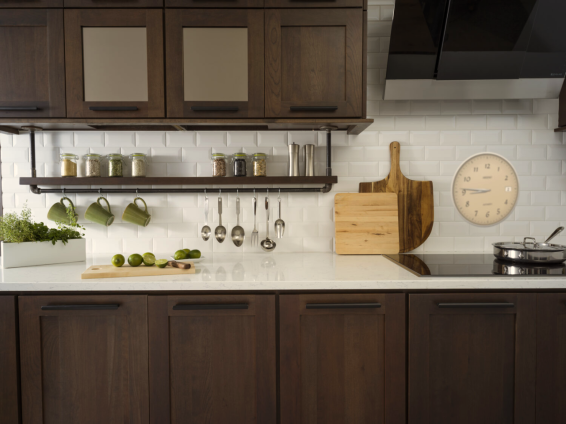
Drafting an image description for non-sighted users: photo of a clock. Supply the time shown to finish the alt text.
8:46
